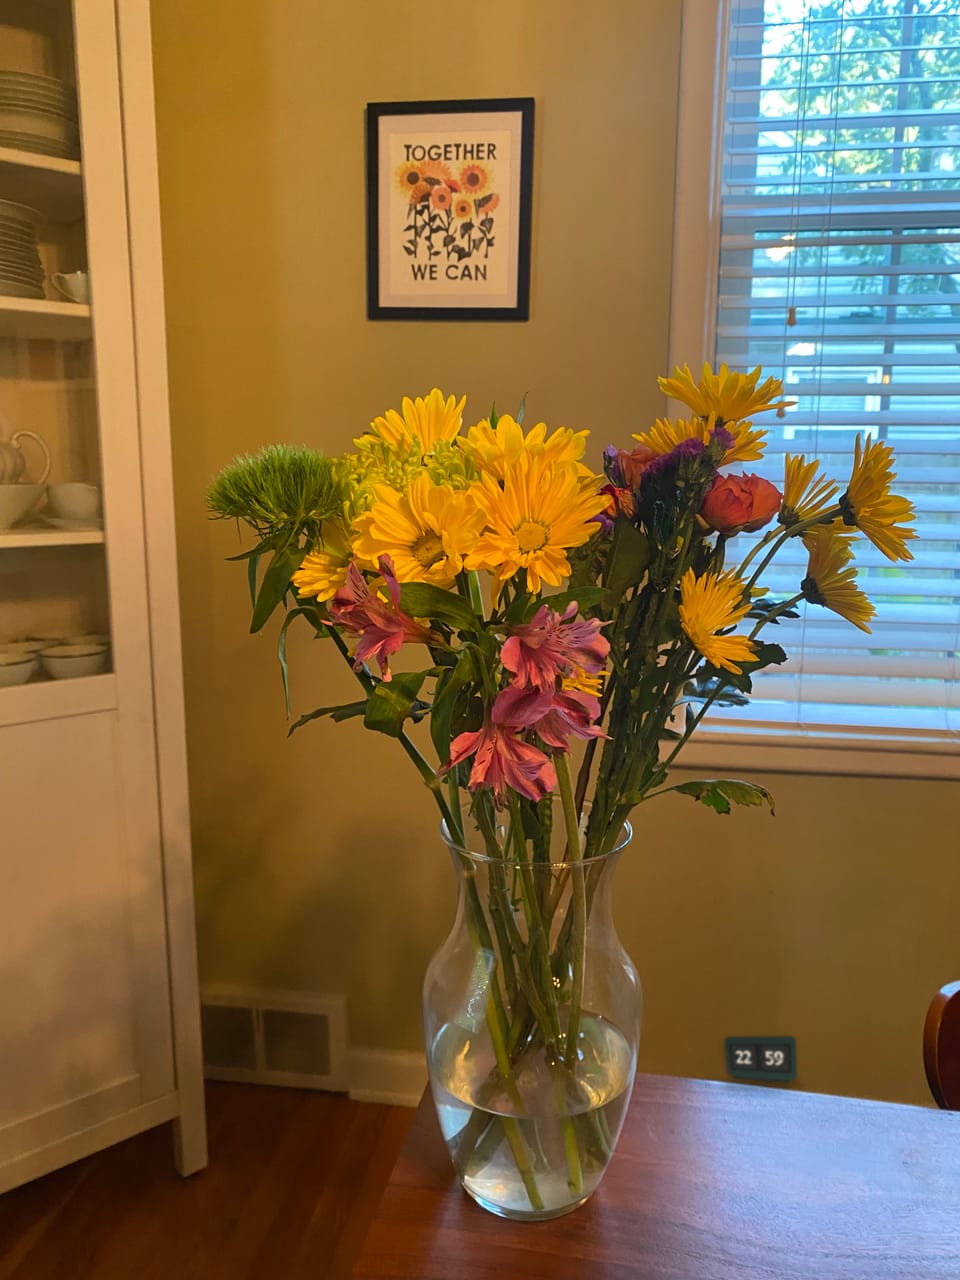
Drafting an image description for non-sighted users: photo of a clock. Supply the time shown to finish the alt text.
22:59
